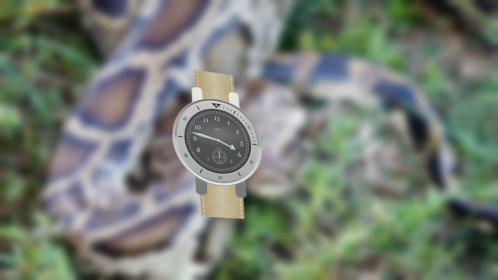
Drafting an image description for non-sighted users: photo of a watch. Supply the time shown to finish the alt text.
3:47
